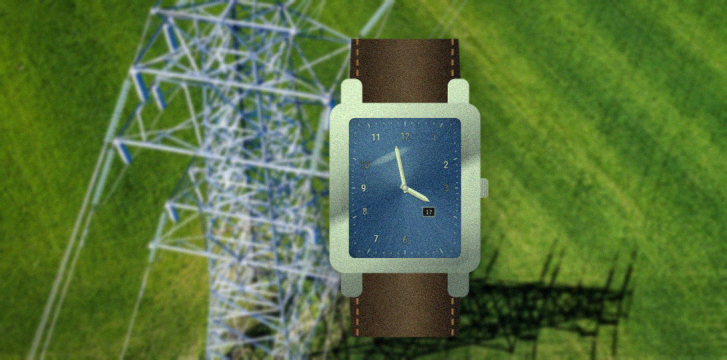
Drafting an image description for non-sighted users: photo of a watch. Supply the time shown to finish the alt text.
3:58
